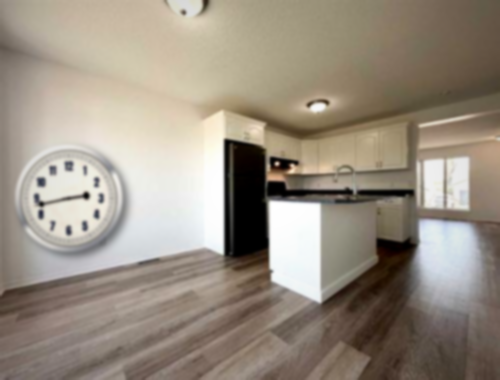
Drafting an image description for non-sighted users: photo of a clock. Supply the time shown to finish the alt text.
2:43
